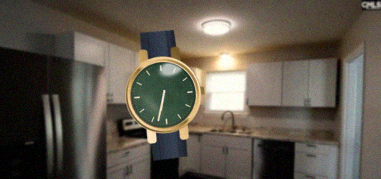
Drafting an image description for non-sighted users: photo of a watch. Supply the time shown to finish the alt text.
6:33
